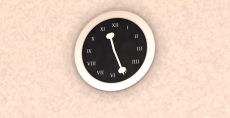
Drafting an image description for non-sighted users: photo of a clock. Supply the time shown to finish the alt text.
11:26
